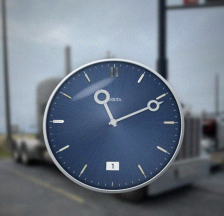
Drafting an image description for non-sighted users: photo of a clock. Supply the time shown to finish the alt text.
11:11
